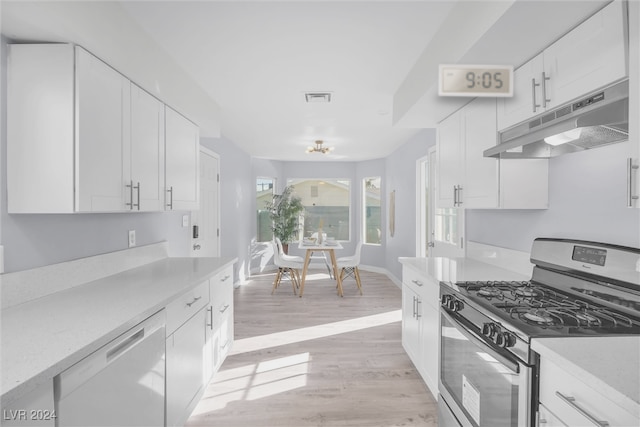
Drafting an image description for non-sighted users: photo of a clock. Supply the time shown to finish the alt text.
9:05
